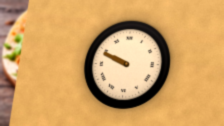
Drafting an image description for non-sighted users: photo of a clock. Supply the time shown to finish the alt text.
9:49
